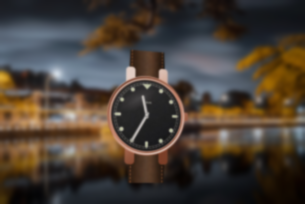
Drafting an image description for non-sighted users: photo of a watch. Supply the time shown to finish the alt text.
11:35
